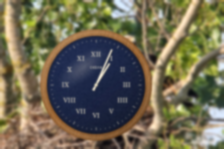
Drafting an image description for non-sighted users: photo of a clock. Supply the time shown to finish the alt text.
1:04
